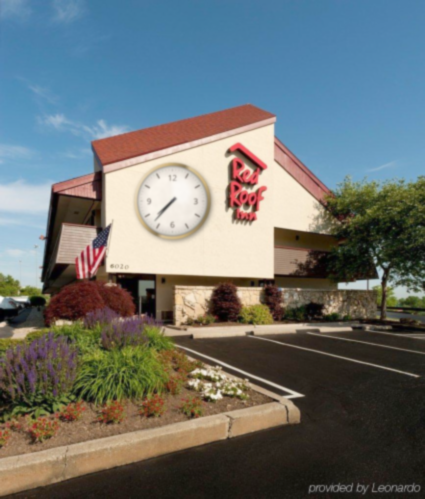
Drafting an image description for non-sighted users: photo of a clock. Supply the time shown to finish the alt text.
7:37
